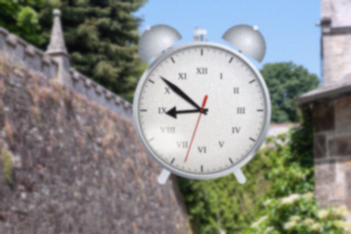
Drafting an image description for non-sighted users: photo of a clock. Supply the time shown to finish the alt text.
8:51:33
